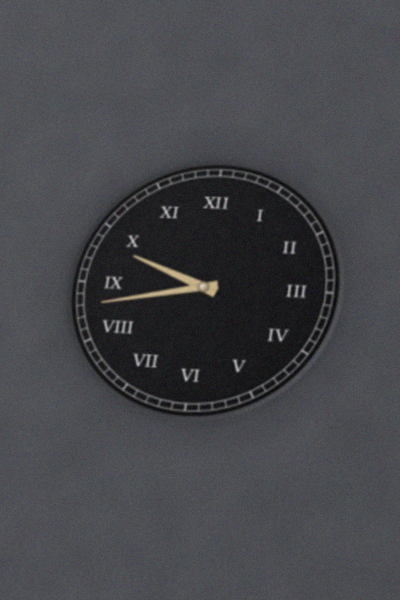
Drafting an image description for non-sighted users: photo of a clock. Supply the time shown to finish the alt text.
9:43
